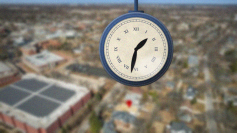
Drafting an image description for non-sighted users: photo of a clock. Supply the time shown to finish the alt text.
1:32
